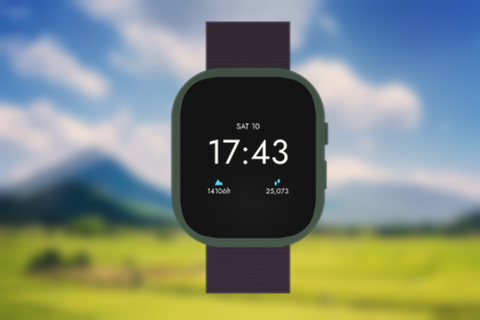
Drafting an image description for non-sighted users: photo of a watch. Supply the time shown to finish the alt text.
17:43
